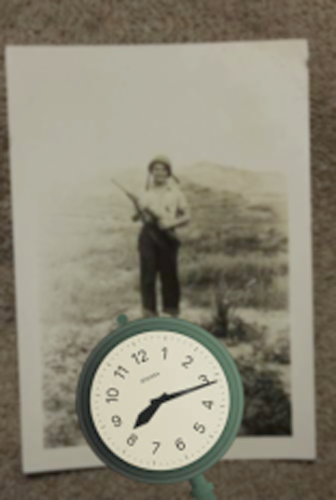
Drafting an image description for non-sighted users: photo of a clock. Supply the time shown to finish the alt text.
8:16
